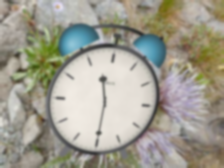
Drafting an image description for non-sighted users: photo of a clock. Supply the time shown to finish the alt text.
11:30
